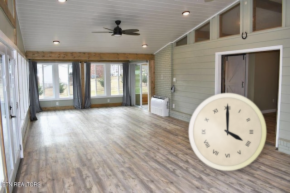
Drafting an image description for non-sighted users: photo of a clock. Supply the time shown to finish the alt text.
4:00
